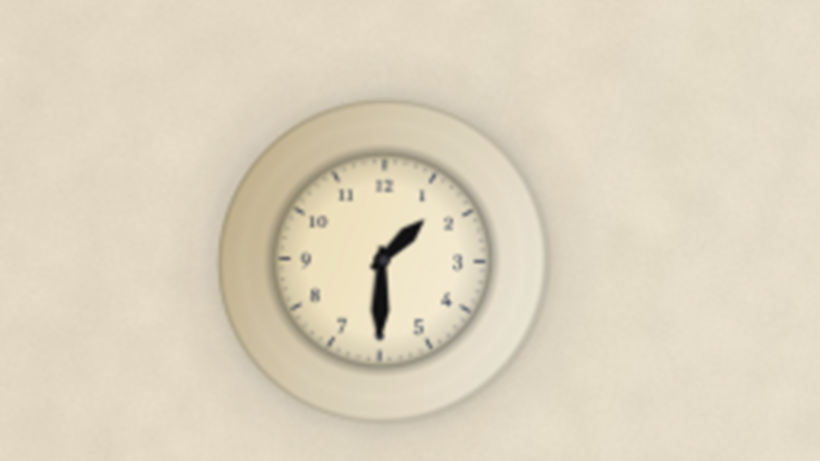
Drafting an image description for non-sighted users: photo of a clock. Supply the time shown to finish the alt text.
1:30
